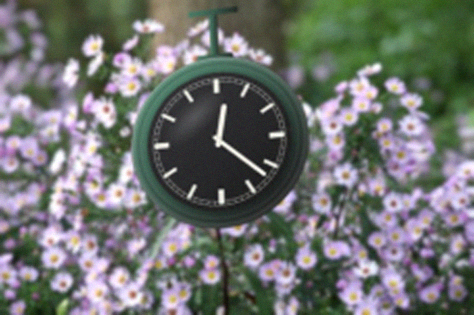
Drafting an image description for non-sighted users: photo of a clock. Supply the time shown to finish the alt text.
12:22
